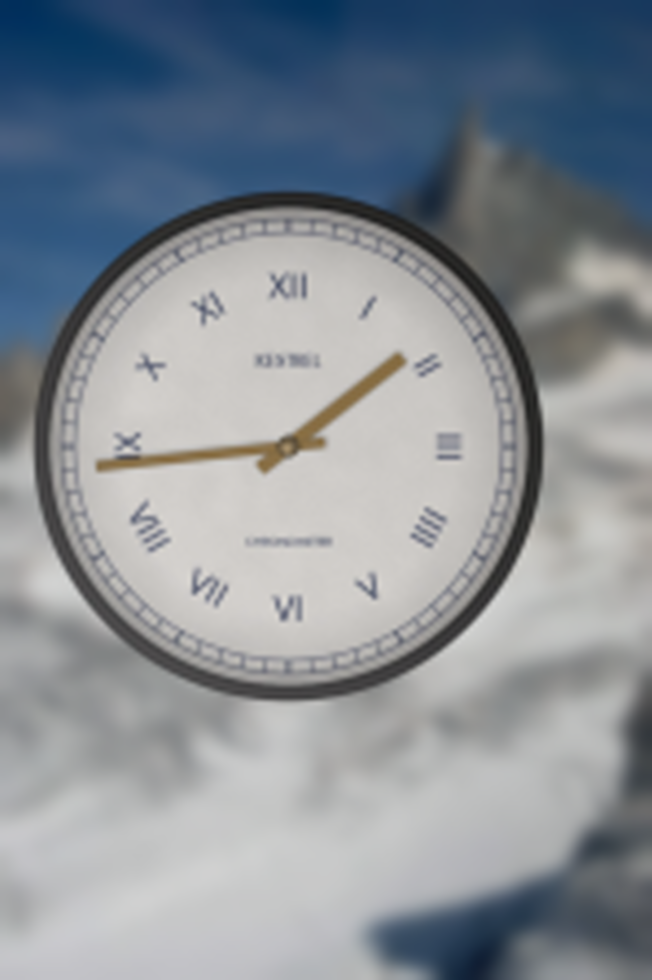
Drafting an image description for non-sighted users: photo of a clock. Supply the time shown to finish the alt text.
1:44
